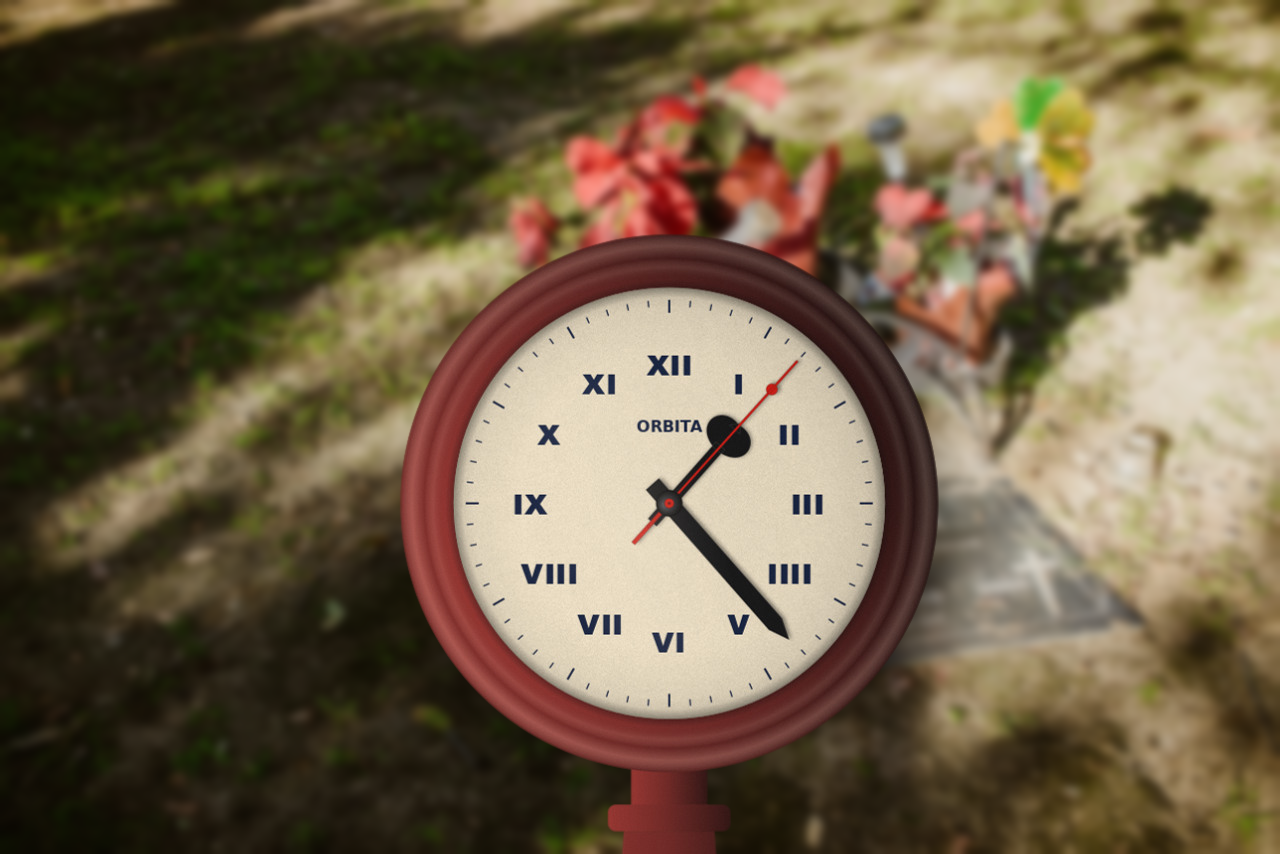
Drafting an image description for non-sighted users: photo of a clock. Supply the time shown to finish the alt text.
1:23:07
